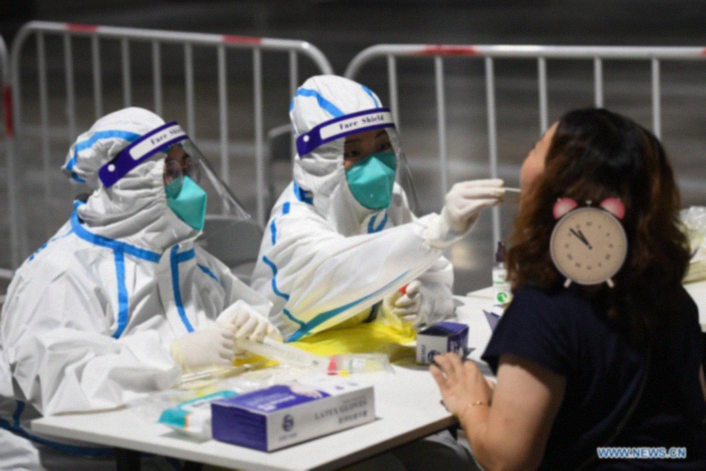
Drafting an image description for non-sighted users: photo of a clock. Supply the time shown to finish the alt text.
10:52
